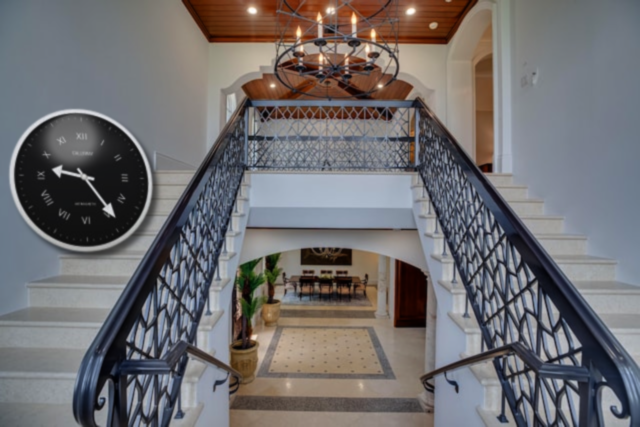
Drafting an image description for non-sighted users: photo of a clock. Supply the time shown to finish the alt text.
9:24
